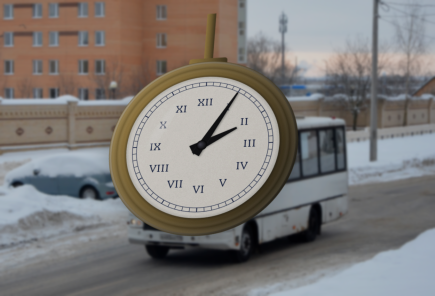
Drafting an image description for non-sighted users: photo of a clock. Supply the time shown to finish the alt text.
2:05
